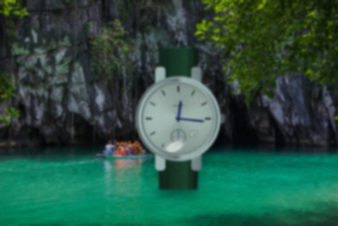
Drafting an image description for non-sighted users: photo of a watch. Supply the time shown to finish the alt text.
12:16
